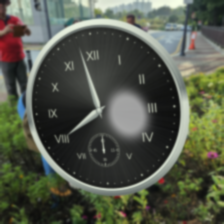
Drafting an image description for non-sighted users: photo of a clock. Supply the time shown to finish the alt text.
7:58
